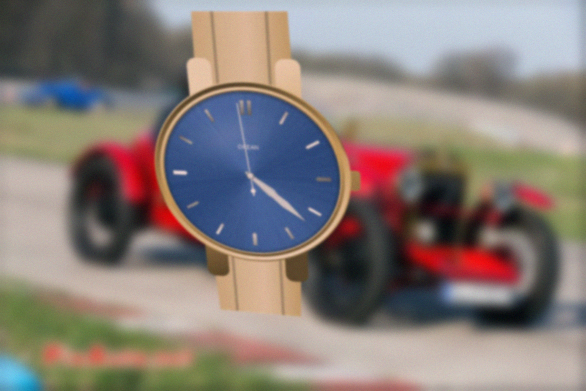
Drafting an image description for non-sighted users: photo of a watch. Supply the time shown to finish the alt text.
4:21:59
